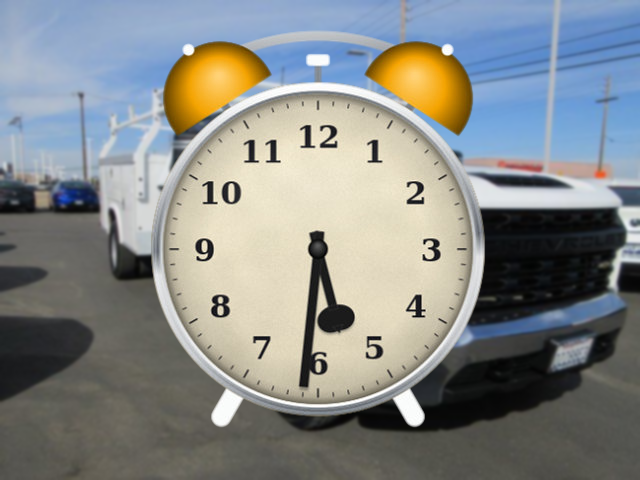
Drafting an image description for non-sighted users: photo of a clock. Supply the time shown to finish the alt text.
5:31
